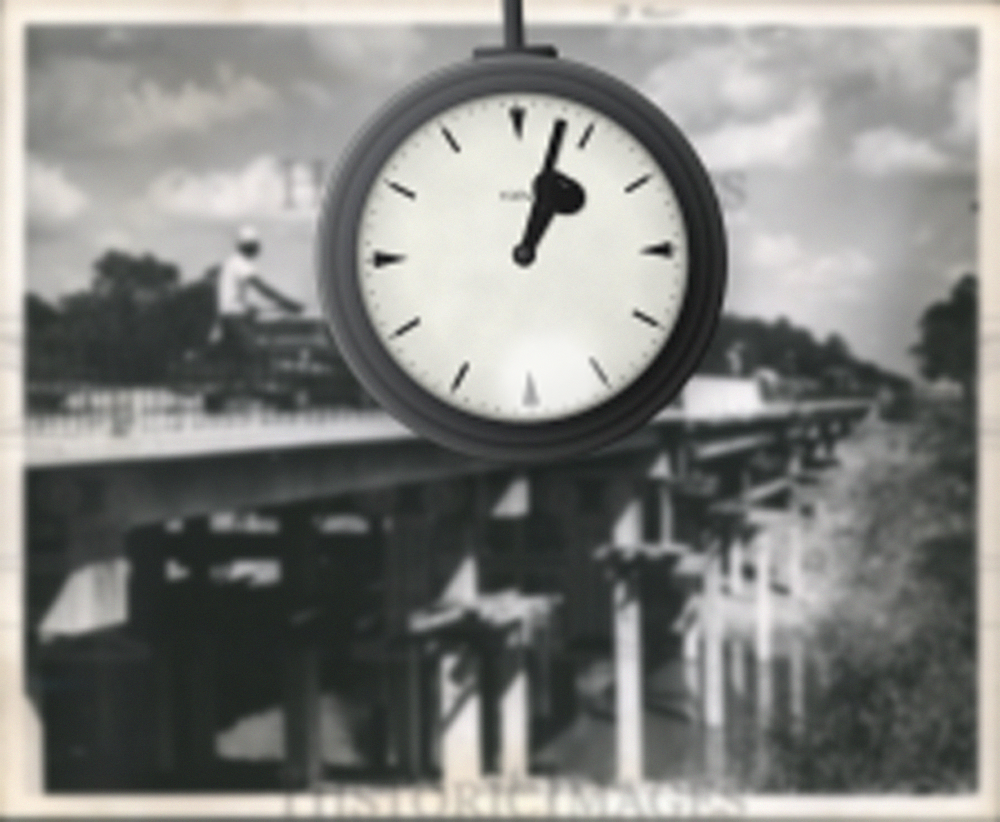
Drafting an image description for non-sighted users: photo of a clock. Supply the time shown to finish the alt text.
1:03
